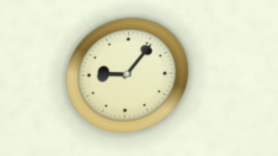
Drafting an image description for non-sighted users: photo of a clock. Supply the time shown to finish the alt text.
9:06
